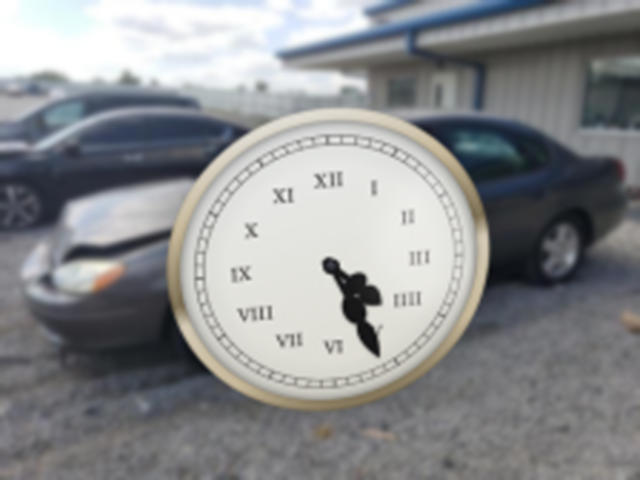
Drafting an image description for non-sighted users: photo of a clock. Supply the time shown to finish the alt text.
4:26
